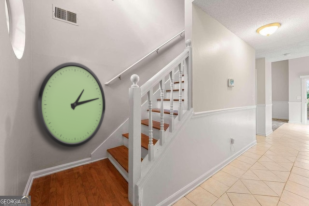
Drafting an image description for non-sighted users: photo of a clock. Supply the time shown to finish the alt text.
1:13
